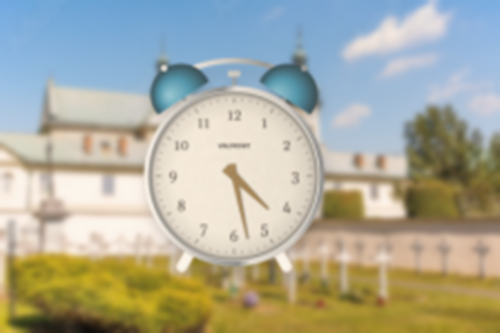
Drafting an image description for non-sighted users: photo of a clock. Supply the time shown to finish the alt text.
4:28
